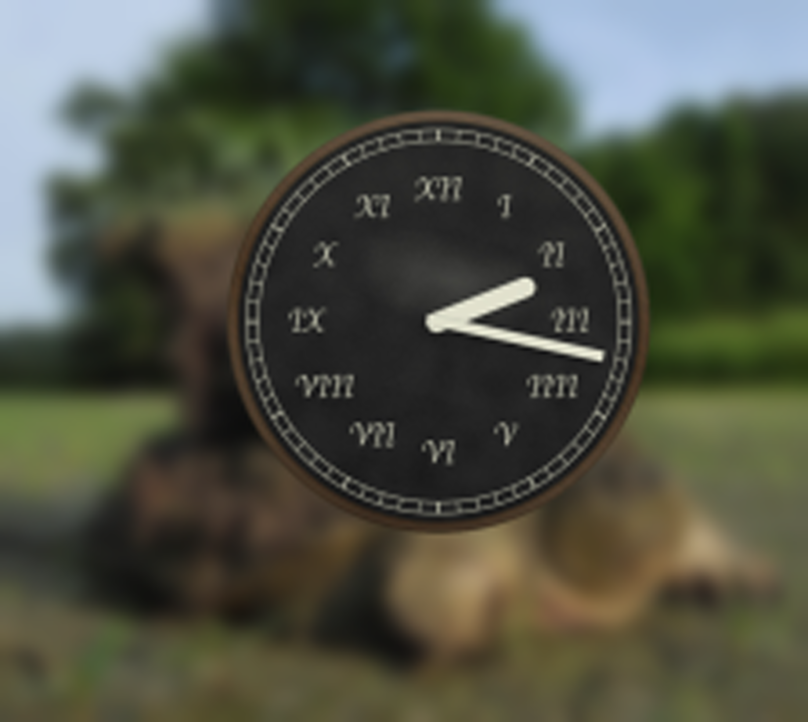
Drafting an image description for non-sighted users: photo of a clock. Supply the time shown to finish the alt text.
2:17
